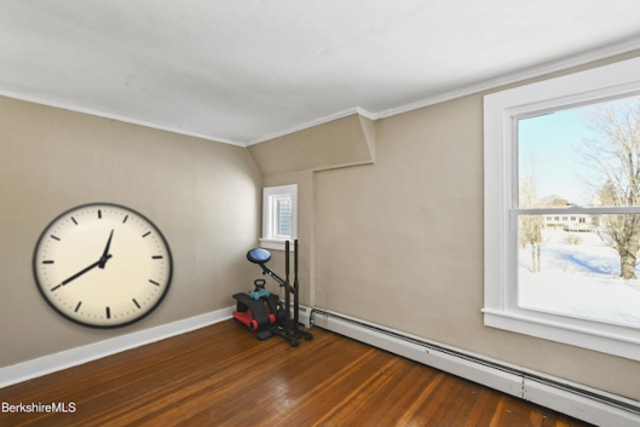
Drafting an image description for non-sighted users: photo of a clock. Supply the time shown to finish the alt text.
12:40
